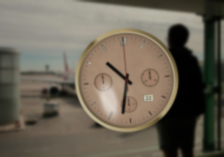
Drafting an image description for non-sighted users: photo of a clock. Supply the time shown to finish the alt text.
10:32
